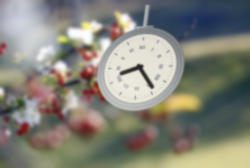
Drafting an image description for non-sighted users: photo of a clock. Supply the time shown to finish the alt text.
8:24
